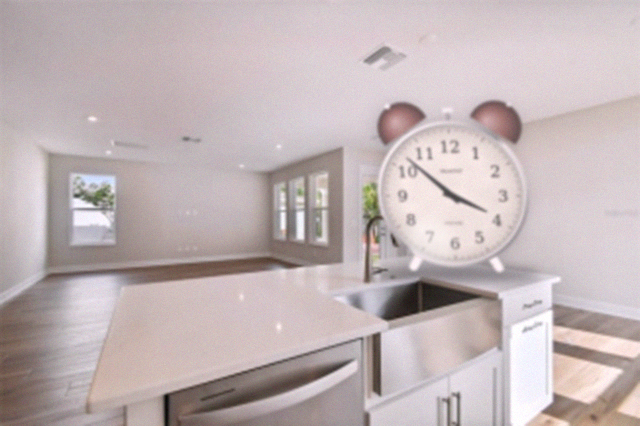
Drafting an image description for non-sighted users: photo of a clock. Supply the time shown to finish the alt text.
3:52
